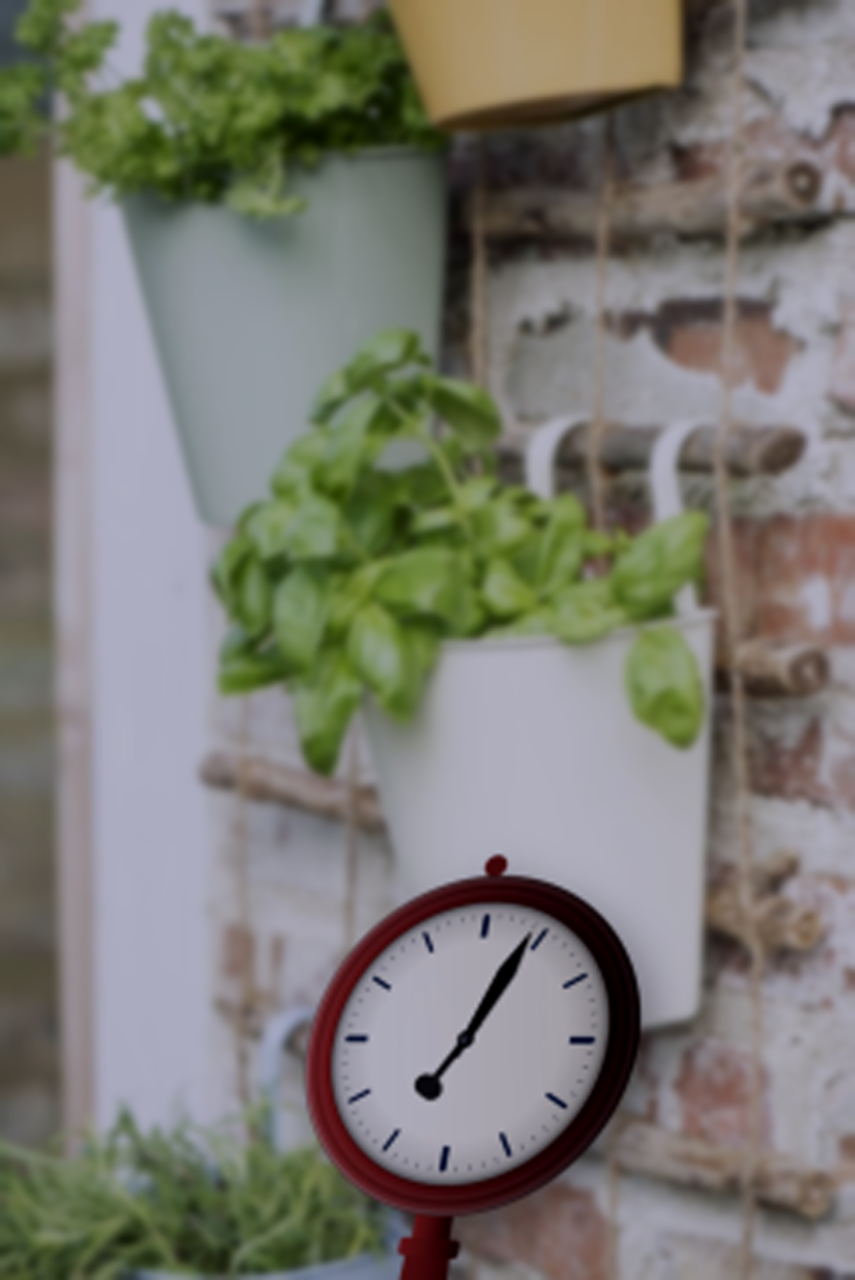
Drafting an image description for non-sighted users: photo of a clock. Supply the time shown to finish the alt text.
7:04
